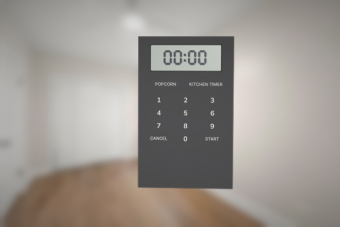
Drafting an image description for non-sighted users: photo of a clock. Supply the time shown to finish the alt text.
0:00
